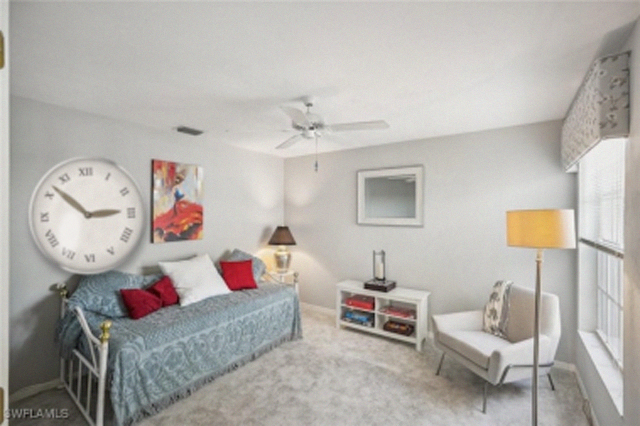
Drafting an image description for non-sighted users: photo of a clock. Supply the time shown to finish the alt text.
2:52
